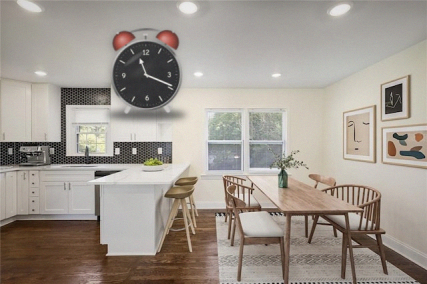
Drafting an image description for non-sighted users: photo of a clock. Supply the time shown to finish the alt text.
11:19
